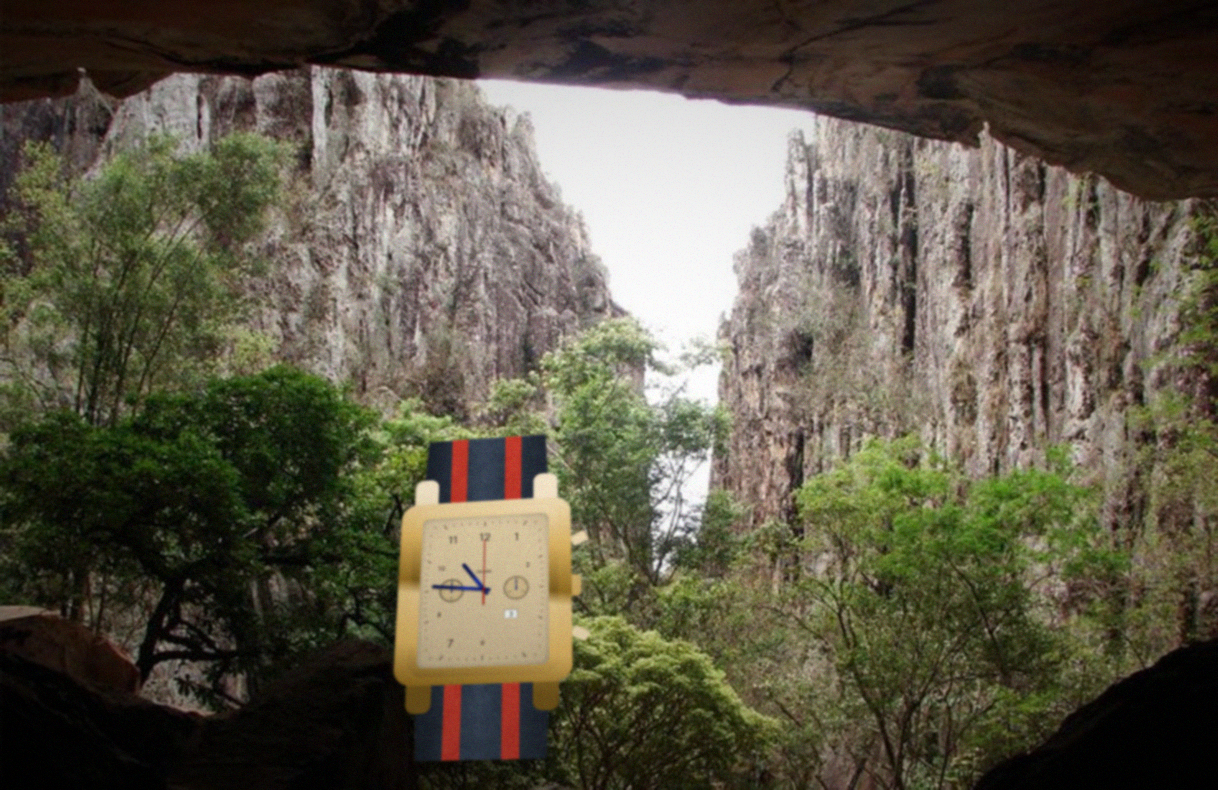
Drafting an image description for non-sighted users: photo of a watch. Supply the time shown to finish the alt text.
10:46
